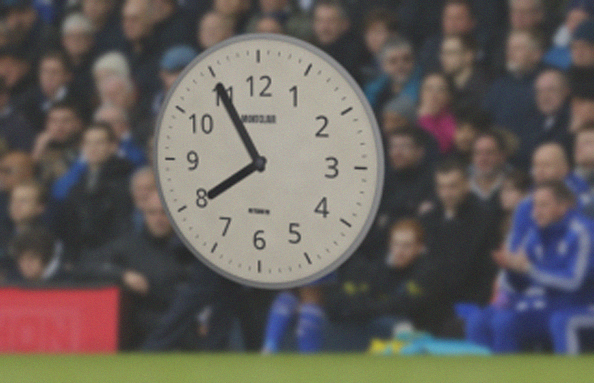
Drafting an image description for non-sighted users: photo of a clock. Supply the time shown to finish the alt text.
7:55
